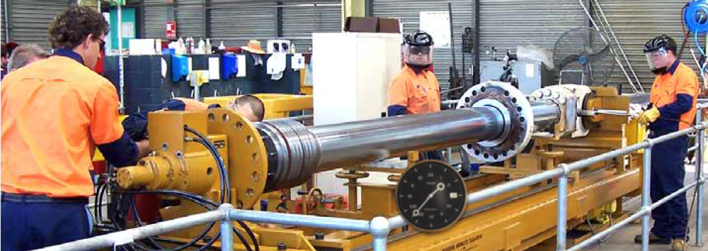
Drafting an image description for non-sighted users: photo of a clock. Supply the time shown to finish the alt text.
1:37
